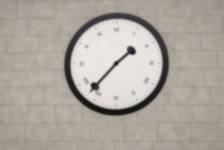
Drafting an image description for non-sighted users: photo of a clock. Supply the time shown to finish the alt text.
1:37
